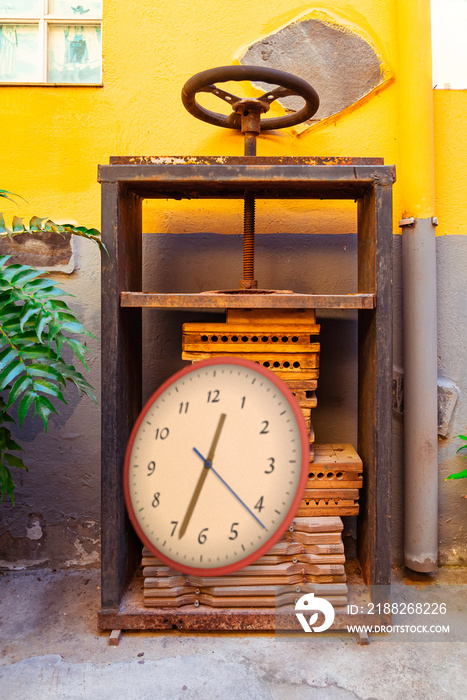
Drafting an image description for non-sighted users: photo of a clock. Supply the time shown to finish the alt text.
12:33:22
